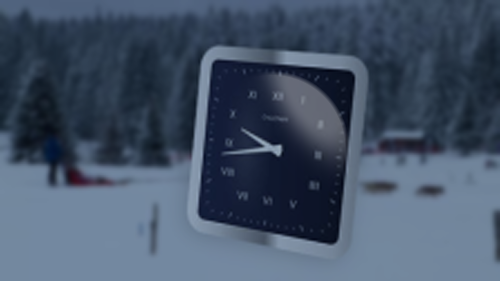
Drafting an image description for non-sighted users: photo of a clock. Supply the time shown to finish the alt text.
9:43
